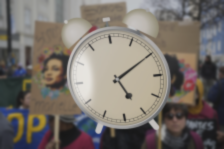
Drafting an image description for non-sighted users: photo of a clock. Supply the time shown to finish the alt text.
5:10
